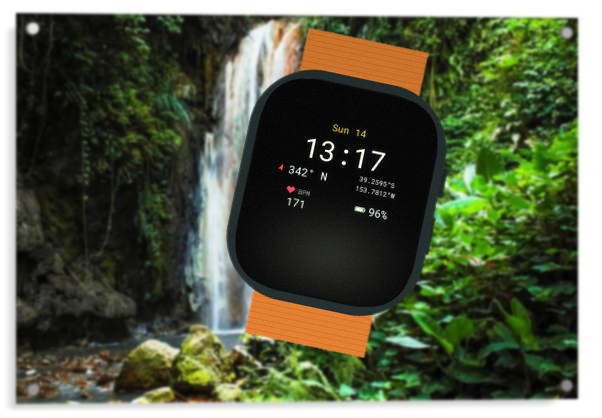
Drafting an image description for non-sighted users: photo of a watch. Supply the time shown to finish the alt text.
13:17
